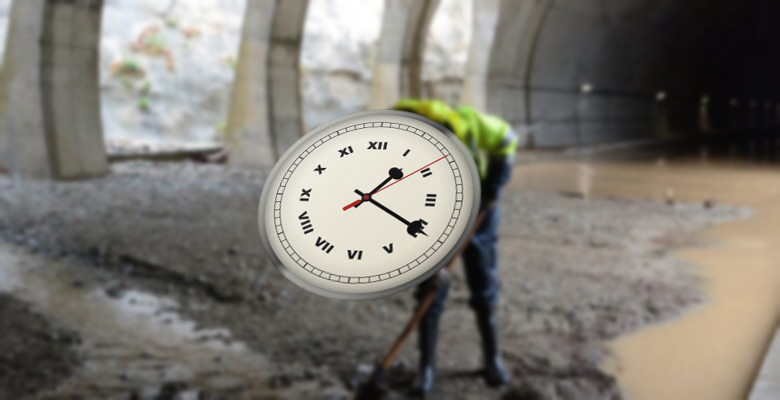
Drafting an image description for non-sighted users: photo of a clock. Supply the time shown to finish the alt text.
1:20:09
